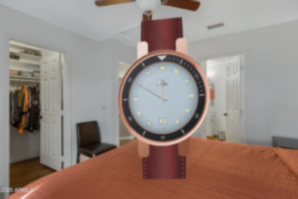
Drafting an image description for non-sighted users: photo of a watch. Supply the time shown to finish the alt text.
11:50
